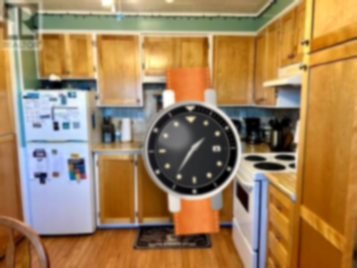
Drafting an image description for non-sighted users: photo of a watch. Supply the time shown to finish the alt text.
1:36
